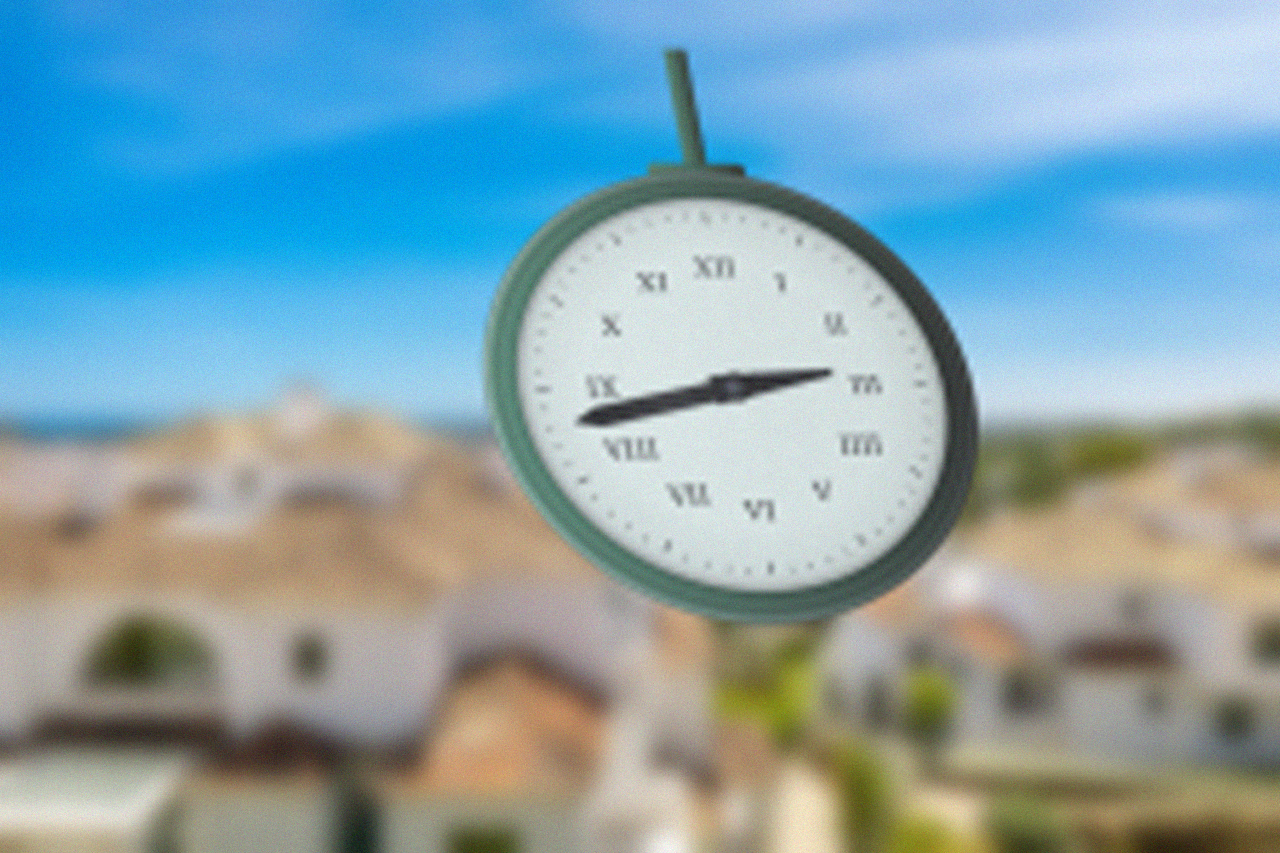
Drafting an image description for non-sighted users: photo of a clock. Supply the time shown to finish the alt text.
2:43
